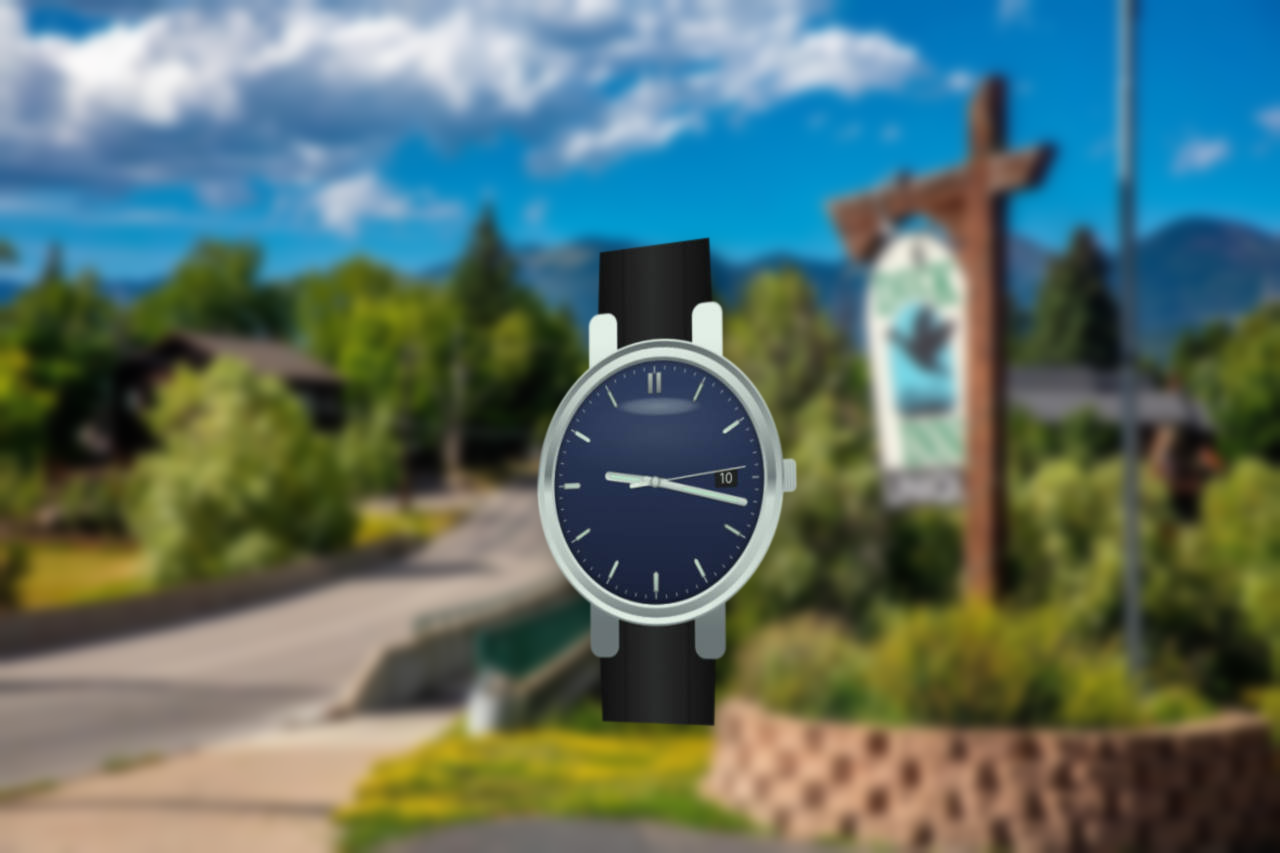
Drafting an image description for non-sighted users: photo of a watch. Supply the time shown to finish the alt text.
9:17:14
